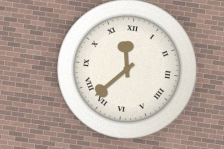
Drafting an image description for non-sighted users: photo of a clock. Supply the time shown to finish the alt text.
11:37
